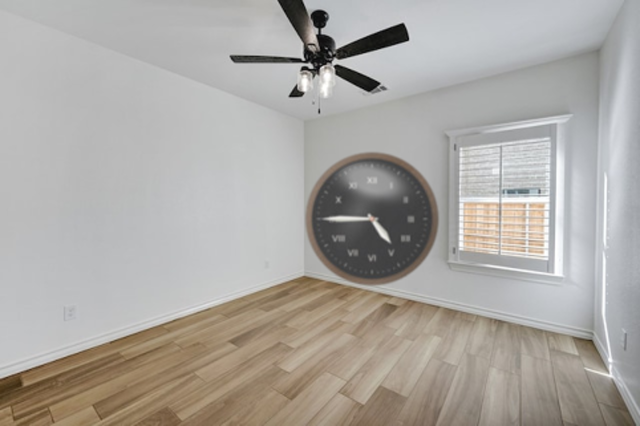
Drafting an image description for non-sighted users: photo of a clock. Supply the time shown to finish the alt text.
4:45
